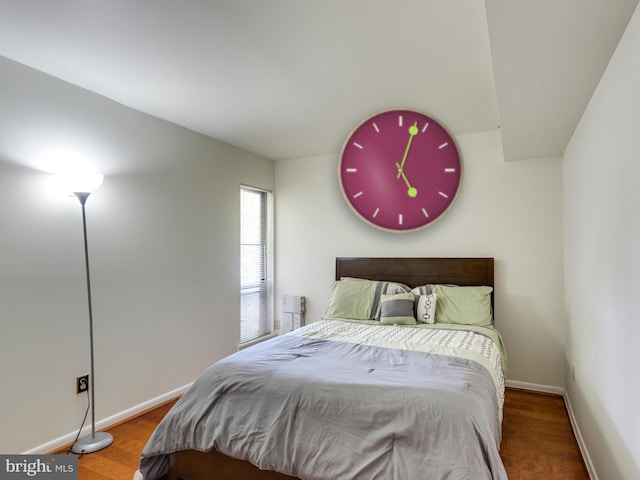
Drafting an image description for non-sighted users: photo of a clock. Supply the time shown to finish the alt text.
5:03
